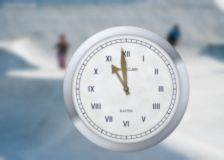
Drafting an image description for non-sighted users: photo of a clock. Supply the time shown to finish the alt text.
10:59
